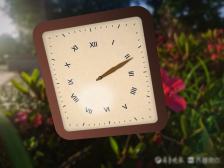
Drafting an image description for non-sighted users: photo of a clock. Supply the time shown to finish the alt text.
2:11
